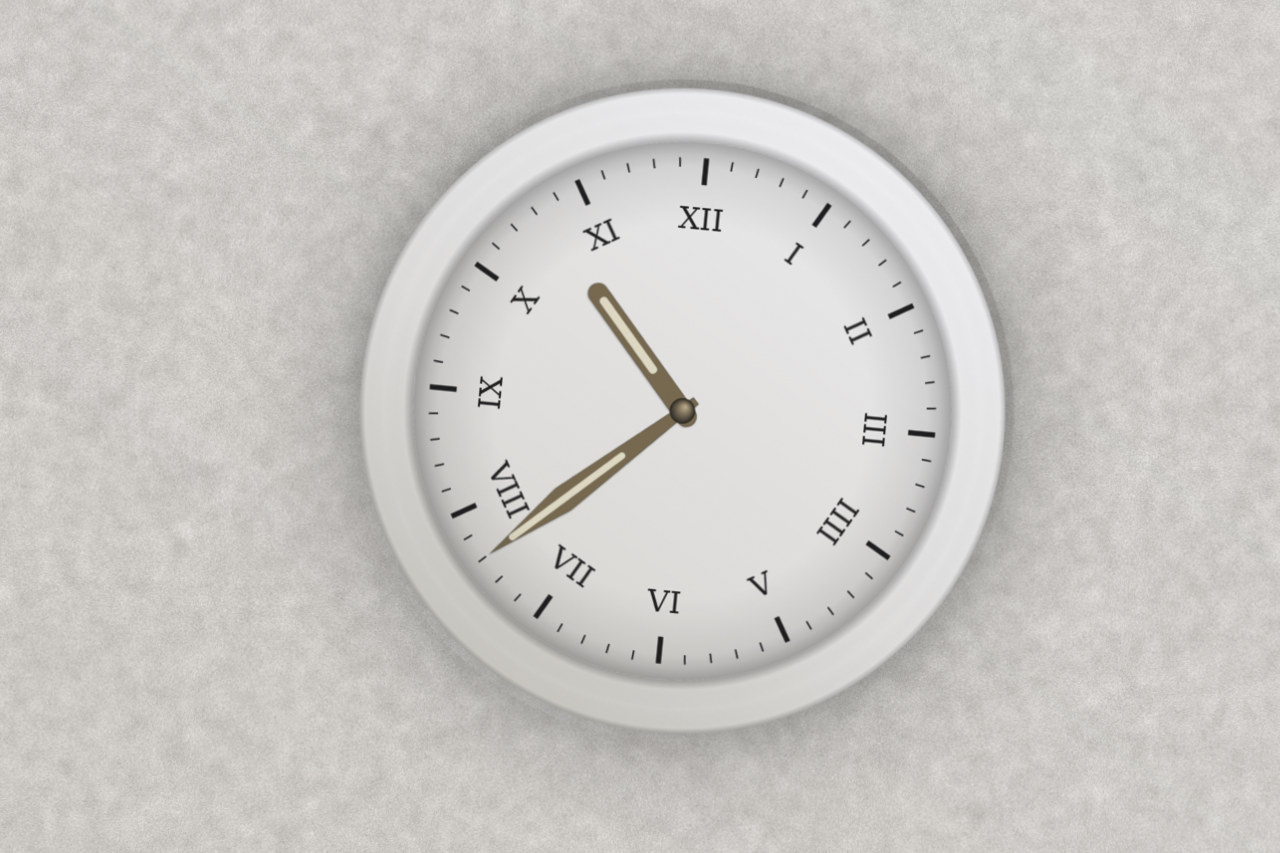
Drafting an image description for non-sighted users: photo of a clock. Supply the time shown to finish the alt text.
10:38
